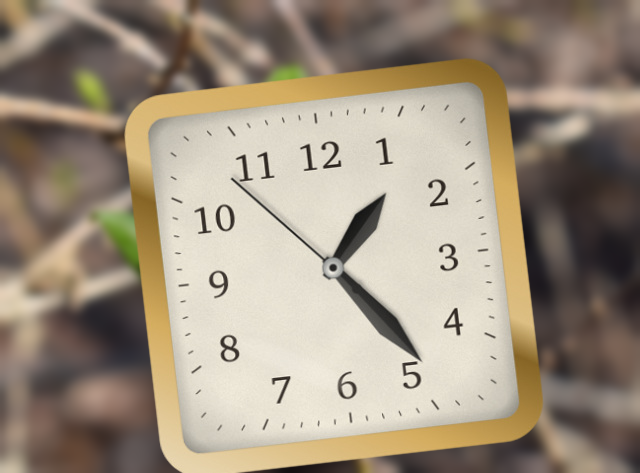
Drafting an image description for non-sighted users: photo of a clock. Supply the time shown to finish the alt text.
1:23:53
